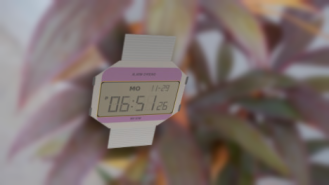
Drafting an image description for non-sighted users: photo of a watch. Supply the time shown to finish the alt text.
6:51:26
